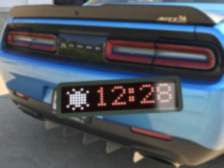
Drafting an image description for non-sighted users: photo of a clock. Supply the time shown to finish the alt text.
12:28
